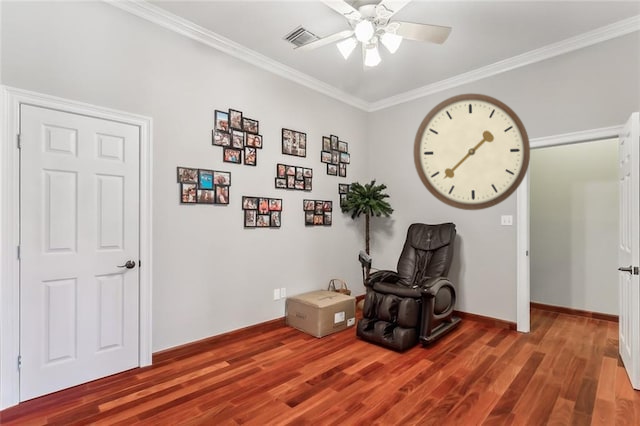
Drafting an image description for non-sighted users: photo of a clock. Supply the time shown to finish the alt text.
1:38
